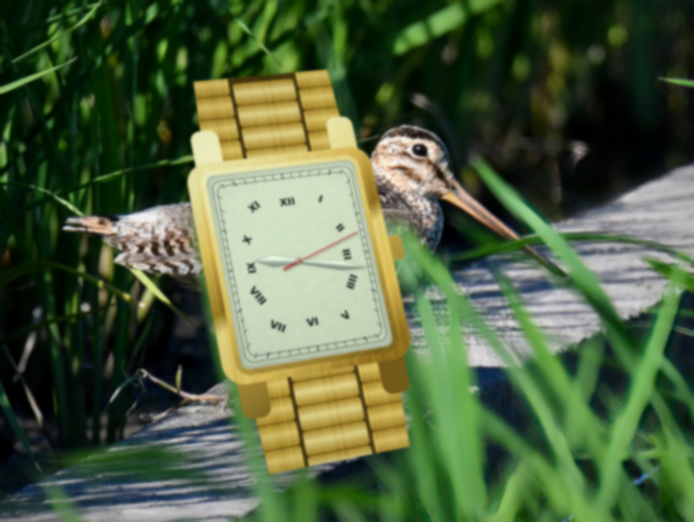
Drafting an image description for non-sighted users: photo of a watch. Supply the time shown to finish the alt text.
9:17:12
